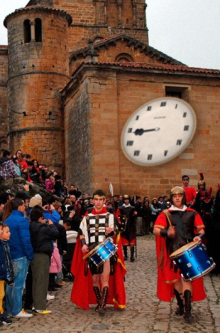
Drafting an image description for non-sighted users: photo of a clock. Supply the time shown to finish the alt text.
8:44
